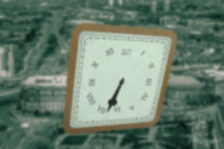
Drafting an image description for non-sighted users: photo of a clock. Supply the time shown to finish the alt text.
6:33
